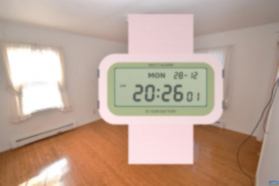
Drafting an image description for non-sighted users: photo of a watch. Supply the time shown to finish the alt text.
20:26:01
